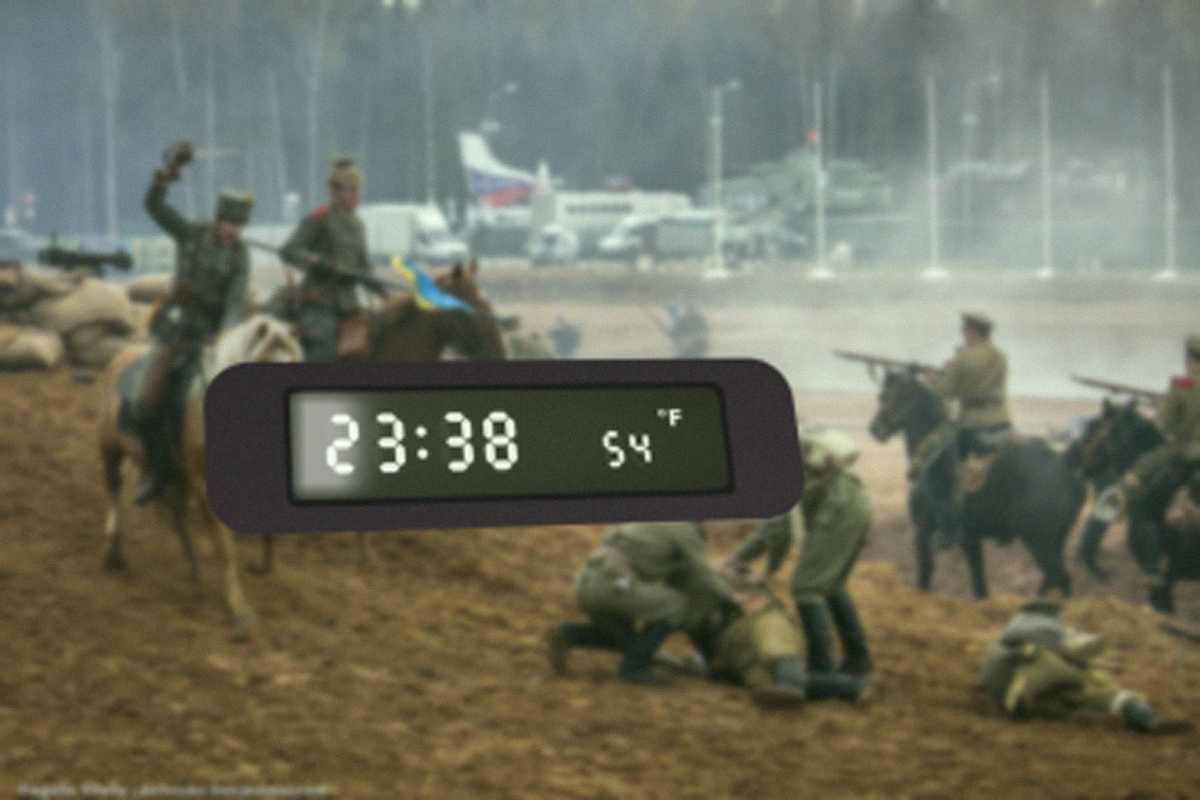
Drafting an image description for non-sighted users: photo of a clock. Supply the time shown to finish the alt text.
23:38
